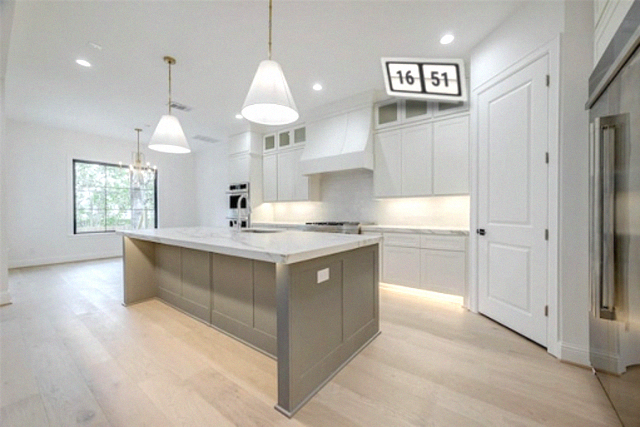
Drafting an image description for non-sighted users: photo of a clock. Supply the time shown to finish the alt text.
16:51
